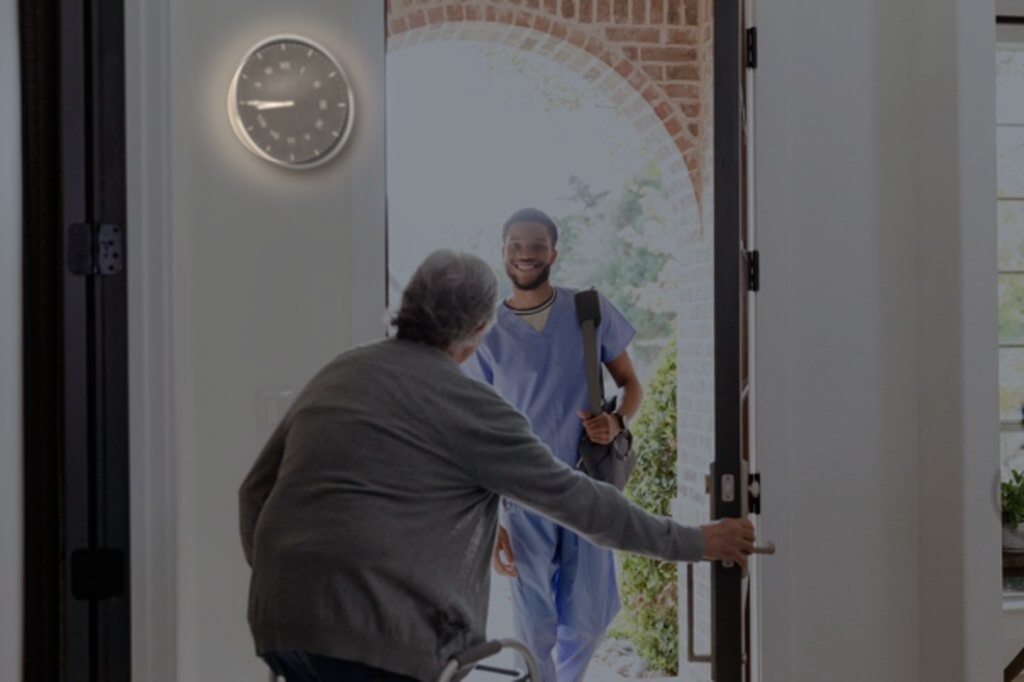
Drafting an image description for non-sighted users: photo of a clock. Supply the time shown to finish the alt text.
8:45
